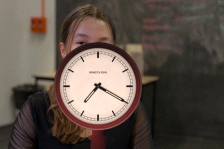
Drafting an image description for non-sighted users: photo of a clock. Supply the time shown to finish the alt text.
7:20
